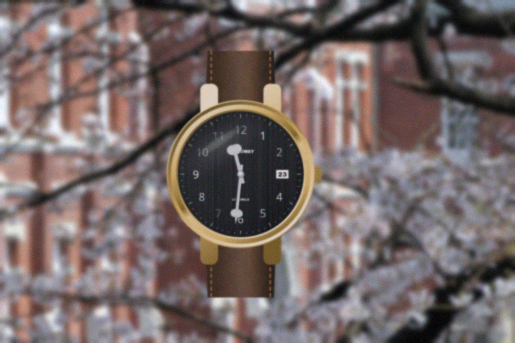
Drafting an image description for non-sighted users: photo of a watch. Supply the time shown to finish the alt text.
11:31
